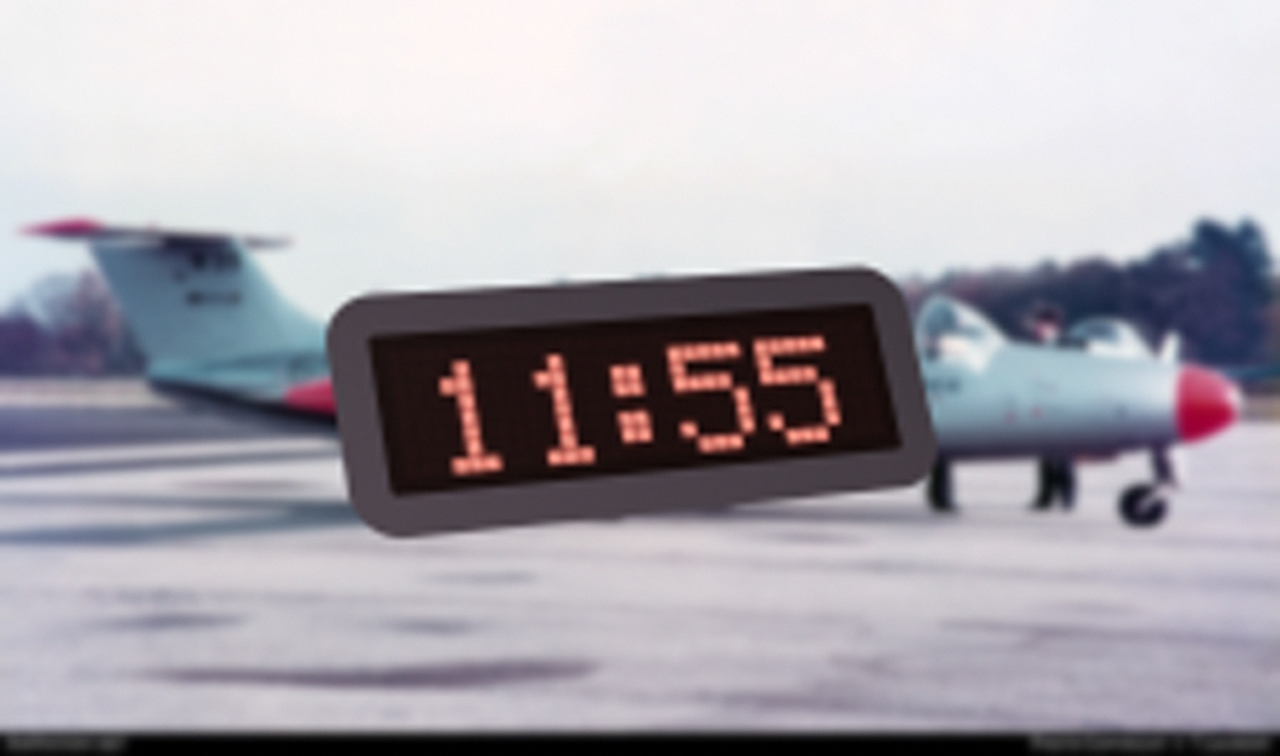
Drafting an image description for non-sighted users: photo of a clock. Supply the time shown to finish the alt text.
11:55
